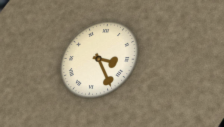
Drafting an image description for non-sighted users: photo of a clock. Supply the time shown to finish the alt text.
3:24
